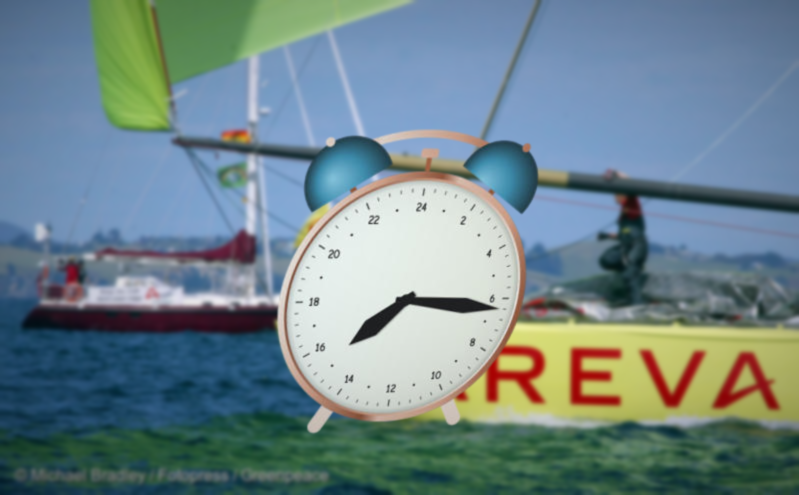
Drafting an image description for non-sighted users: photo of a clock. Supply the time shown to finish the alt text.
15:16
